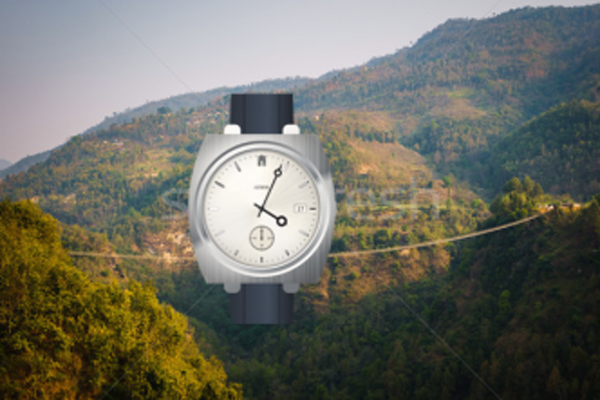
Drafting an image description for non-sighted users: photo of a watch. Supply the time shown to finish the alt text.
4:04
